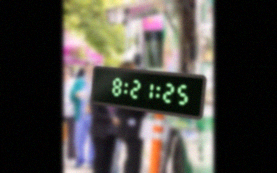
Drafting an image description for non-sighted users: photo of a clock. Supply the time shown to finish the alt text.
8:21:25
